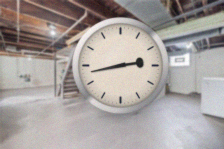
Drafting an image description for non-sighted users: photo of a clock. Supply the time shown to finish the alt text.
2:43
